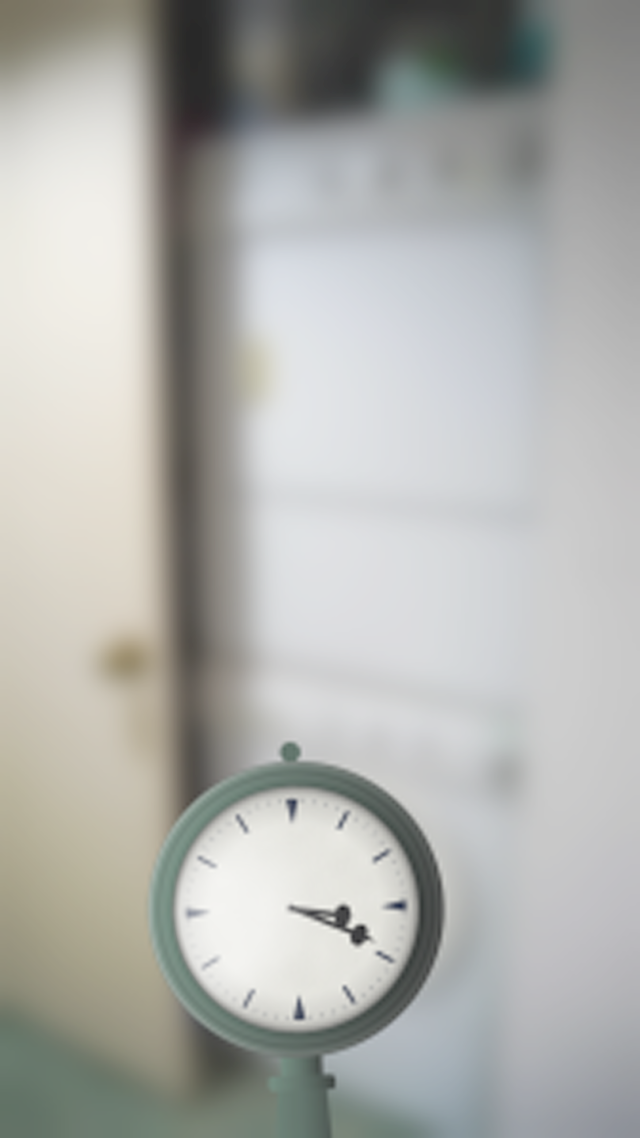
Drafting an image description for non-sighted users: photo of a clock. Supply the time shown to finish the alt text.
3:19
